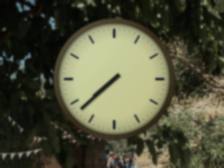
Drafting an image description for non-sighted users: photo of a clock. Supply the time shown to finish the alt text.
7:38
